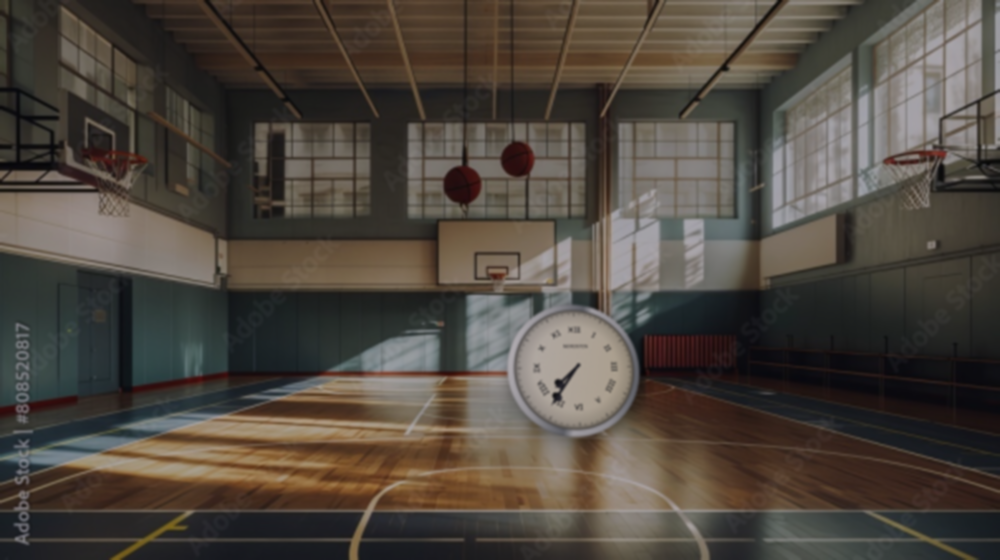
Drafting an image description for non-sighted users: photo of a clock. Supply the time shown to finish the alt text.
7:36
